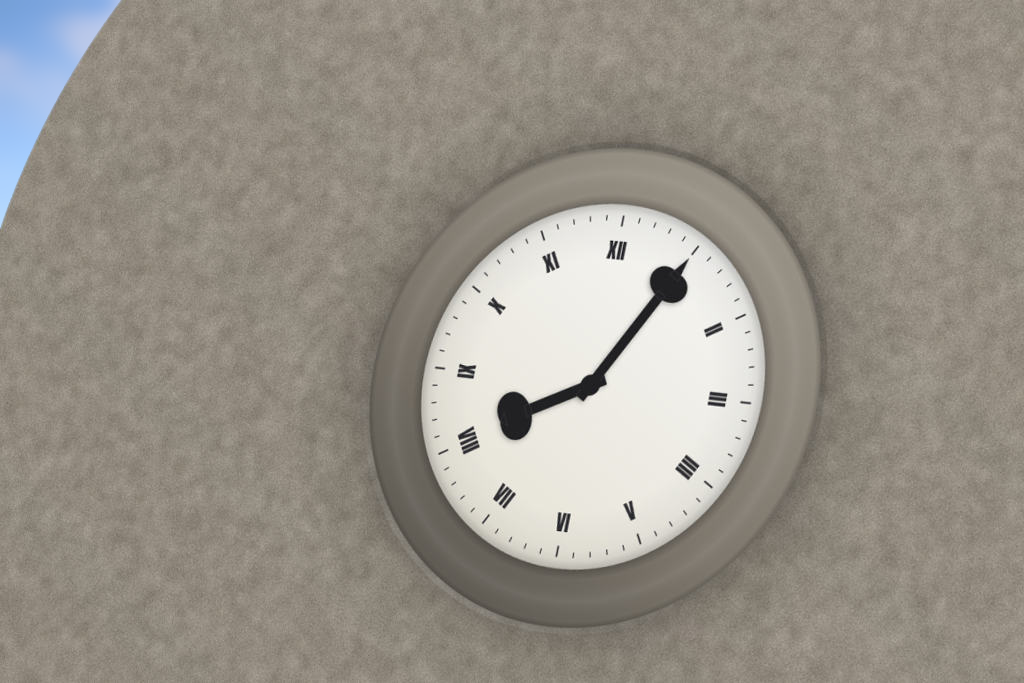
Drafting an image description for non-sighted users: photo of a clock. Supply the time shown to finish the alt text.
8:05
